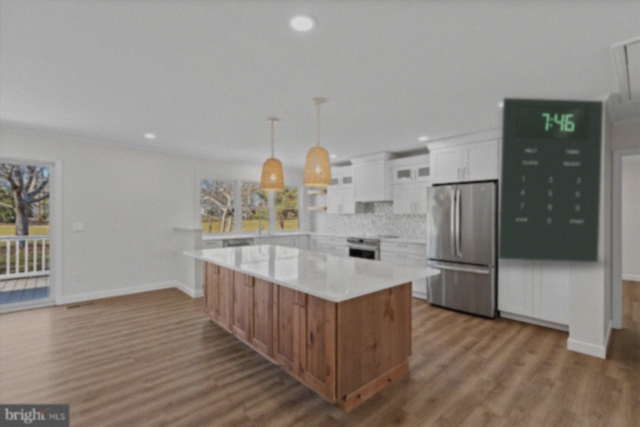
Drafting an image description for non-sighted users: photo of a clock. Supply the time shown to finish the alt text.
7:46
